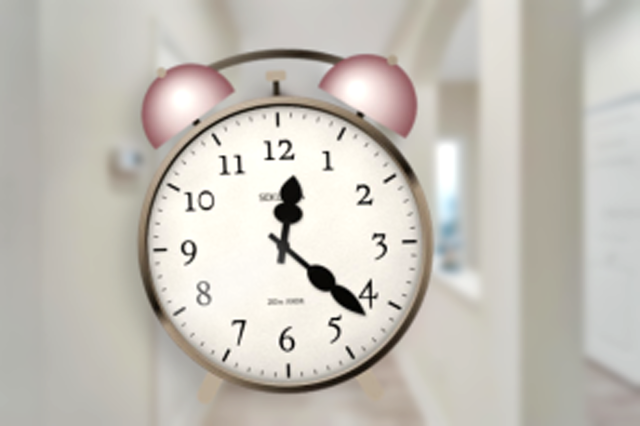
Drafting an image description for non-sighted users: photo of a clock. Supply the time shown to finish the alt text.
12:22
